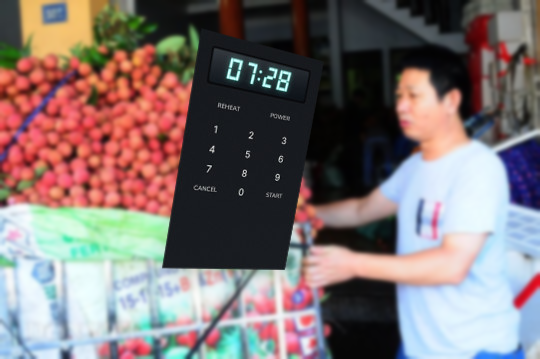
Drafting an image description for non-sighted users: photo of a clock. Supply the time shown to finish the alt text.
7:28
